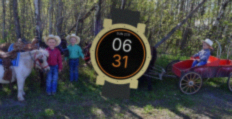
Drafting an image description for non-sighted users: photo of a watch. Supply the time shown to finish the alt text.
6:31
